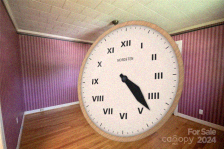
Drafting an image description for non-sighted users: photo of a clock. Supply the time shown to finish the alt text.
4:23
